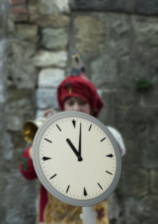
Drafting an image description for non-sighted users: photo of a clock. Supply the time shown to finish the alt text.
11:02
